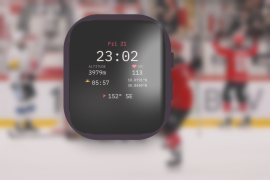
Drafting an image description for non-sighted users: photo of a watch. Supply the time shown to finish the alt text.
23:02
